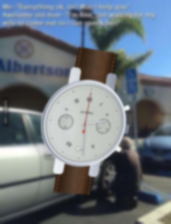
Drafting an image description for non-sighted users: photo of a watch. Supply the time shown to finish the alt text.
2:29
